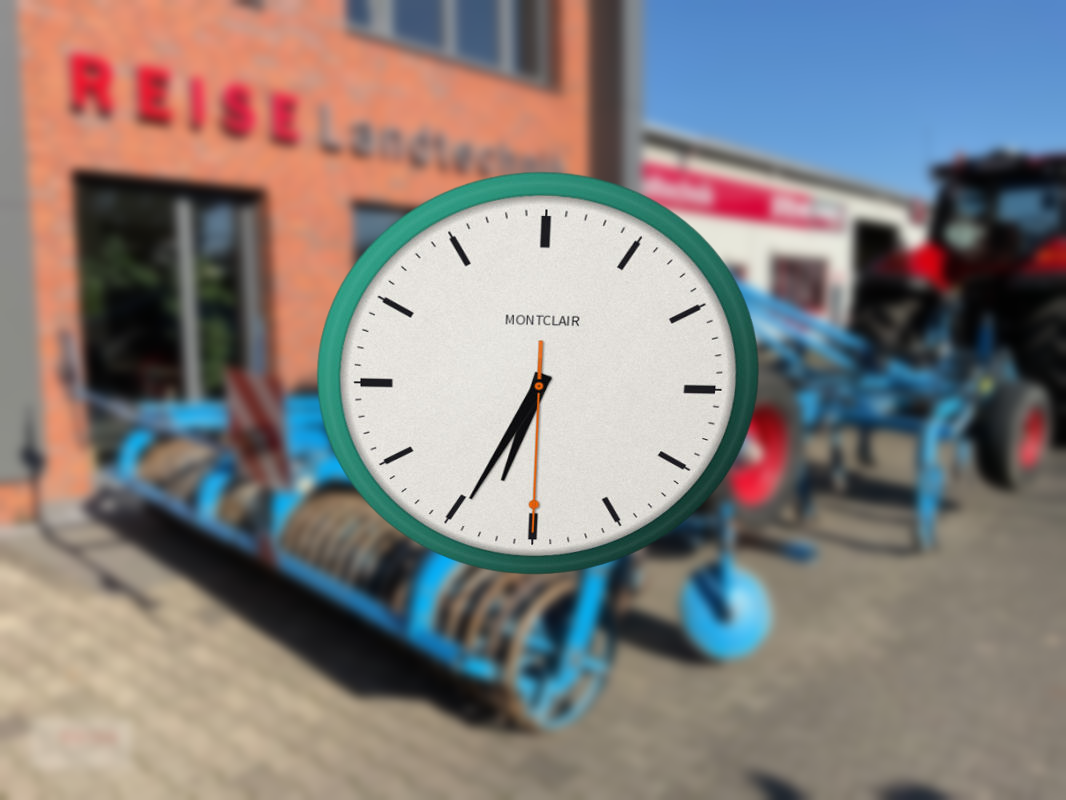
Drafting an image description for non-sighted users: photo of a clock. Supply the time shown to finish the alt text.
6:34:30
